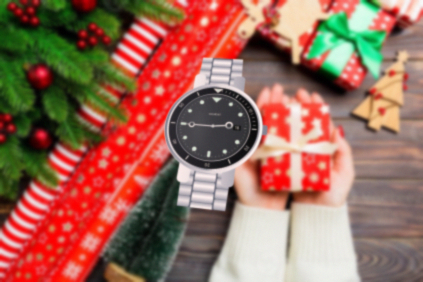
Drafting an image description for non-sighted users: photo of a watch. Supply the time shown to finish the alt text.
2:45
